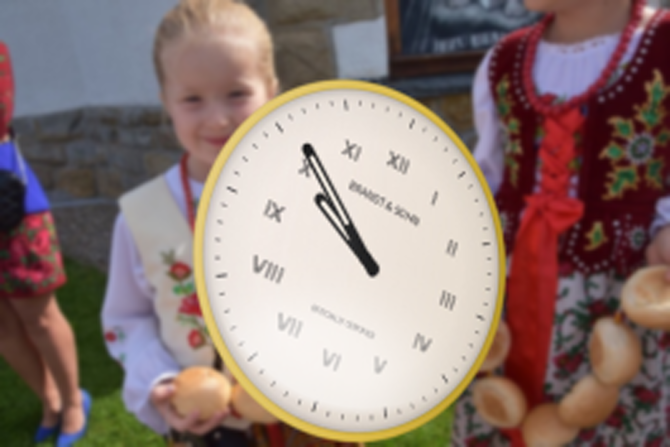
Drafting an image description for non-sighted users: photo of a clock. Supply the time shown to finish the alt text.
9:51
